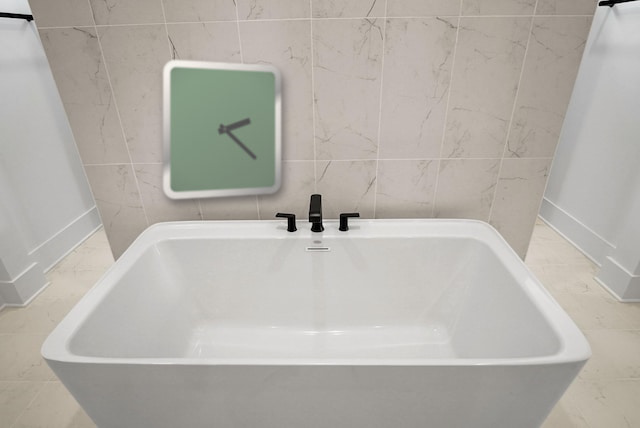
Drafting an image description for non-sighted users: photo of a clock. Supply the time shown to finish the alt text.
2:22
